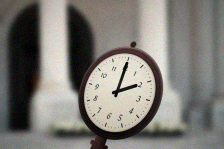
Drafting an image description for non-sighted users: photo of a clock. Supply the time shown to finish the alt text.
2:00
